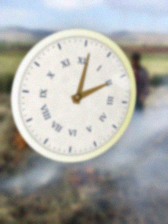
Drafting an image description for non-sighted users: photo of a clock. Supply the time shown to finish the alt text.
2:01
